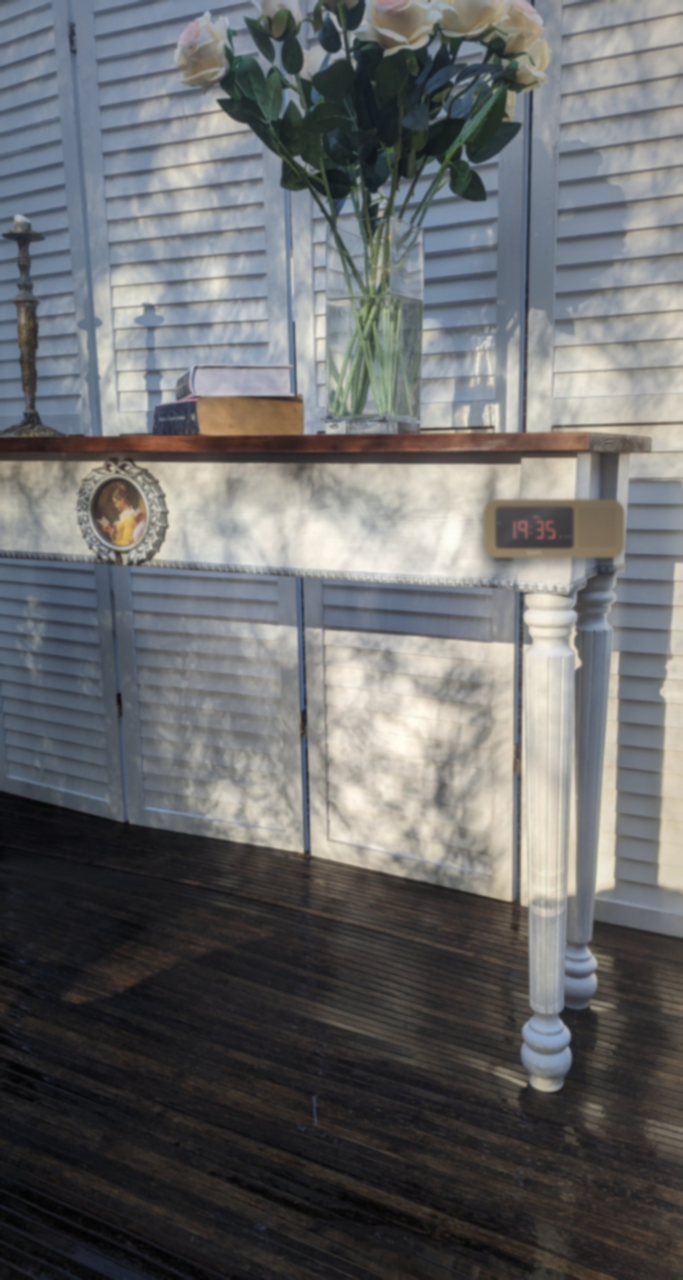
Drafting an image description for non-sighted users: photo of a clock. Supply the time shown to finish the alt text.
19:35
